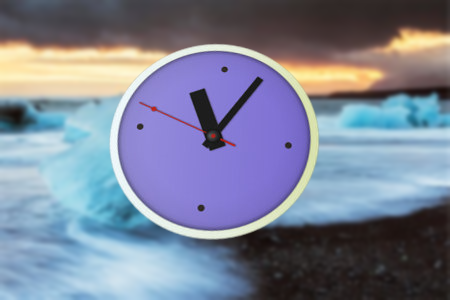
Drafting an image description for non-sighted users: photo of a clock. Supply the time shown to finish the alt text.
11:04:48
